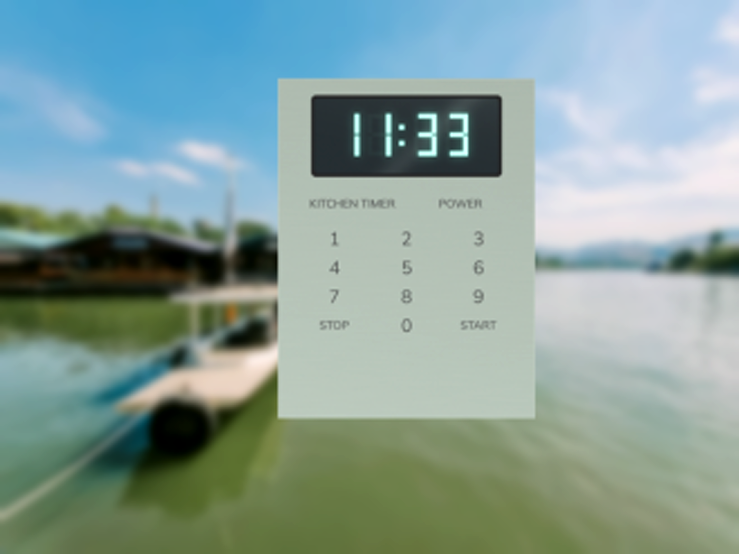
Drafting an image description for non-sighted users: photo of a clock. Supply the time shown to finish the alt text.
11:33
